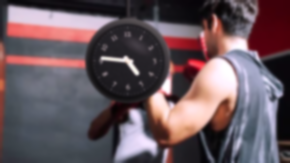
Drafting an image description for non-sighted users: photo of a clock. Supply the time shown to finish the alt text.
4:46
